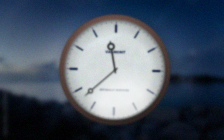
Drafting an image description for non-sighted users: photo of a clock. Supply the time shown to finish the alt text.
11:38
